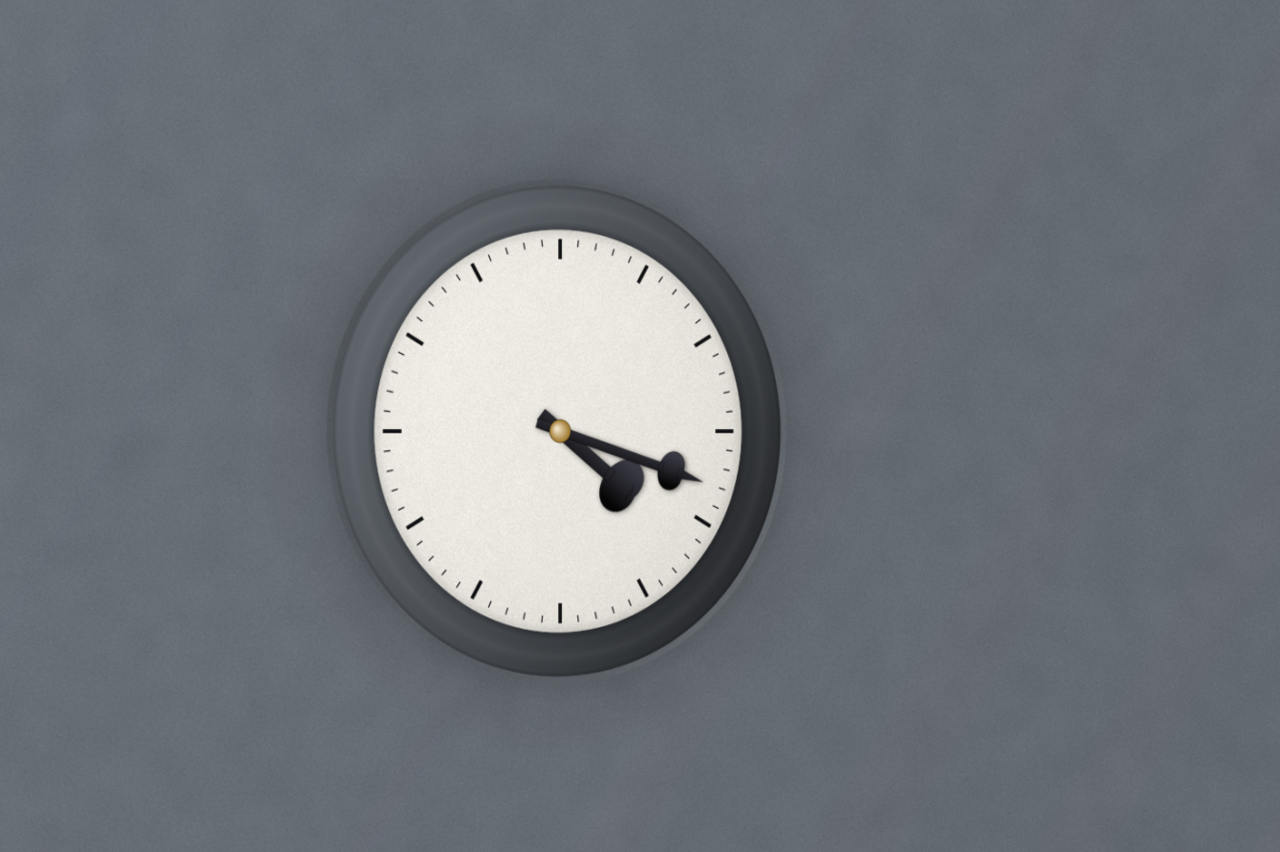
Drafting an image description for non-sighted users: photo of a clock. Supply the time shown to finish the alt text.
4:18
